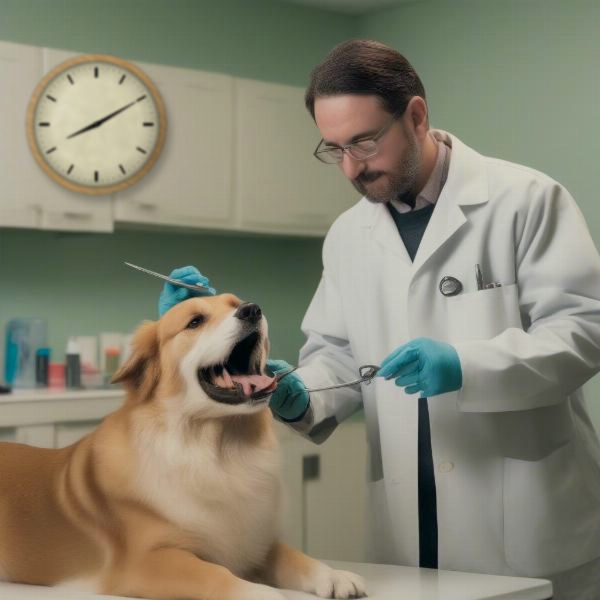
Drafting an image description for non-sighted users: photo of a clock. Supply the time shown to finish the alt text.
8:10
